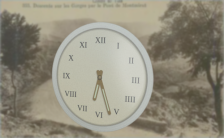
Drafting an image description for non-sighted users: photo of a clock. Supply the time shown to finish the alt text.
6:27
